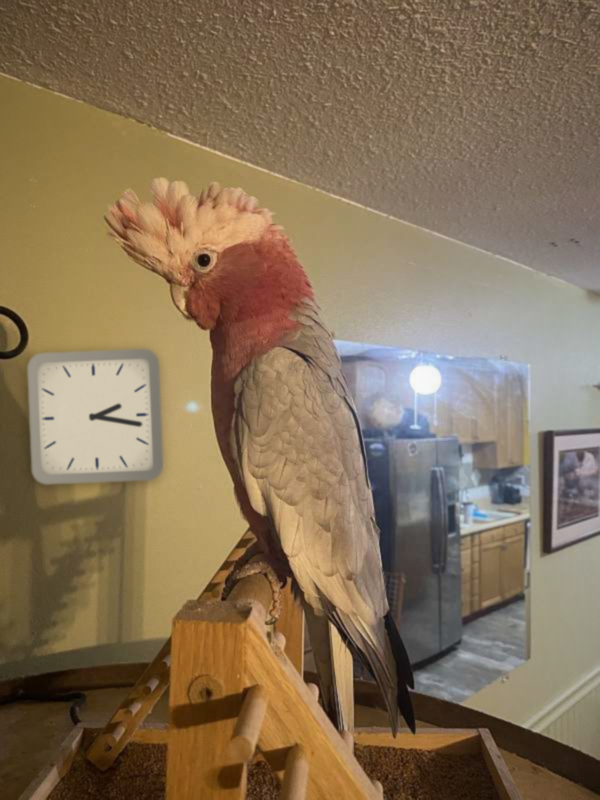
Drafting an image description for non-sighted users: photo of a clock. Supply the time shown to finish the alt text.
2:17
